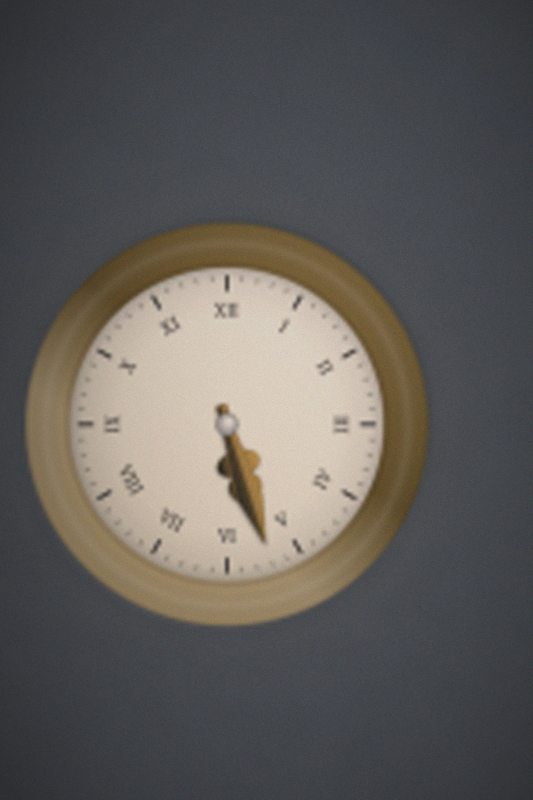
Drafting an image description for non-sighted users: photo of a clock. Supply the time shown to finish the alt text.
5:27
